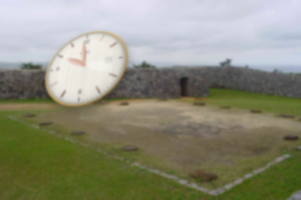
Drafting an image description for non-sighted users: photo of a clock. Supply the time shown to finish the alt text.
9:59
